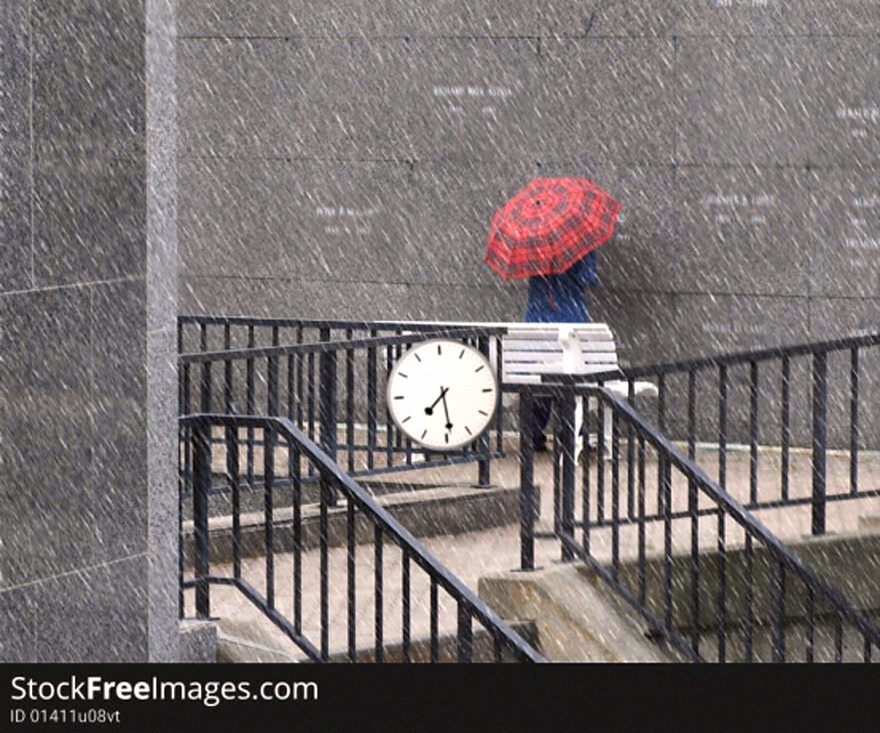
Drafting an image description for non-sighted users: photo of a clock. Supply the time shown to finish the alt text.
7:29
